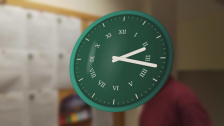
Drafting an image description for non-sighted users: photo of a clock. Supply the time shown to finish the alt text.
2:17
